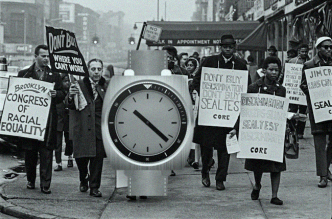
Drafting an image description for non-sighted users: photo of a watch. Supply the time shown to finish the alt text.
10:22
